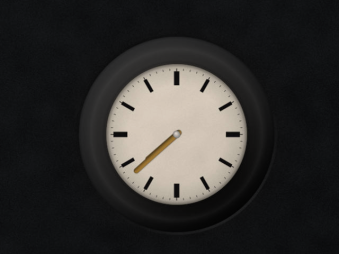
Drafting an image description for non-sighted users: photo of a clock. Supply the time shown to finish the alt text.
7:38
